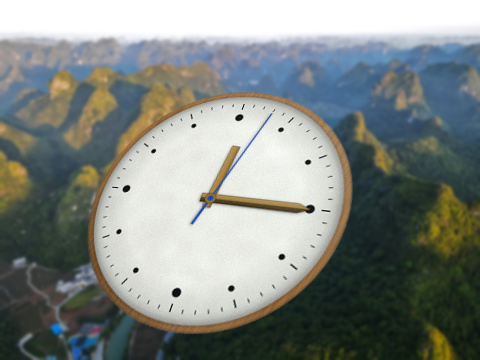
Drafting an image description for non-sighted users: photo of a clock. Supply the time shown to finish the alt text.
12:15:03
